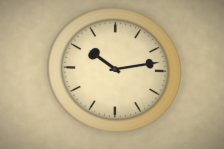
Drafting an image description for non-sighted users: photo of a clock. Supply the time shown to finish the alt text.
10:13
